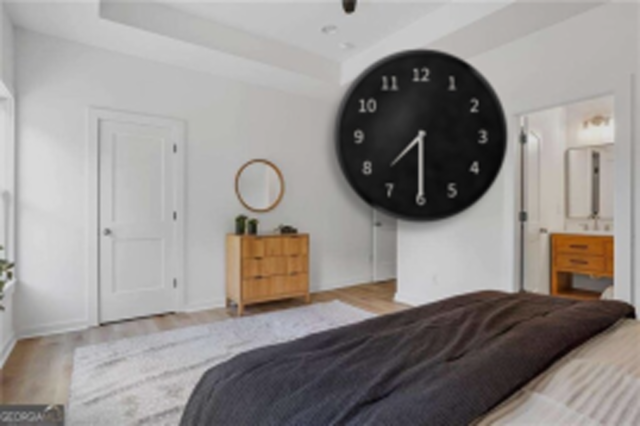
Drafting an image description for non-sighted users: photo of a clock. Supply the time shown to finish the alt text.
7:30
